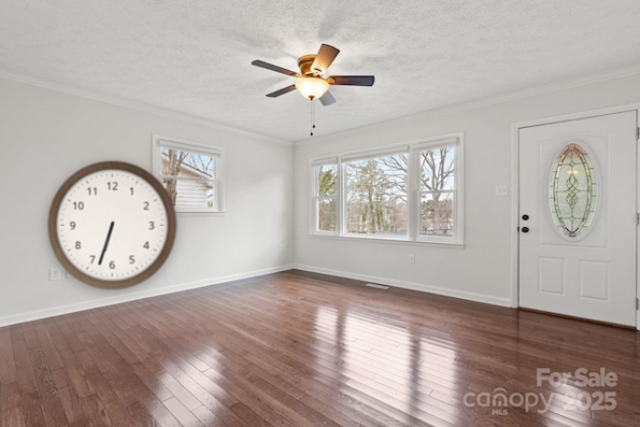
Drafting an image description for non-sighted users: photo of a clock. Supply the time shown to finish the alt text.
6:33
